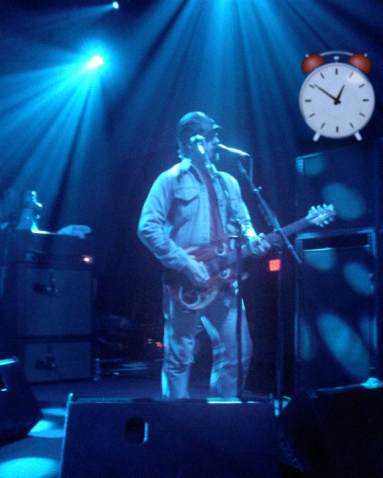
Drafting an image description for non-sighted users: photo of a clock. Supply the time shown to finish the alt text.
12:51
